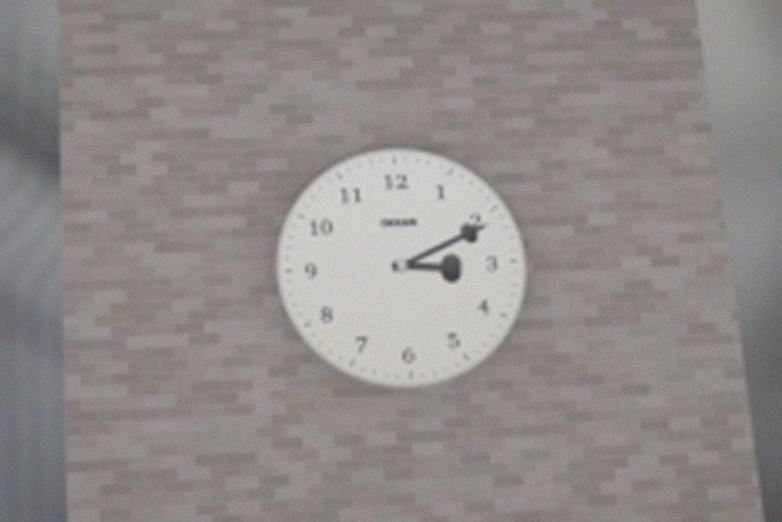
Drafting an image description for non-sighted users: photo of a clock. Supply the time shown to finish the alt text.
3:11
